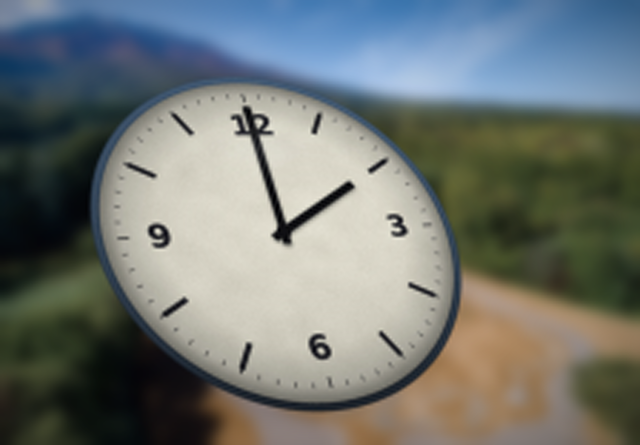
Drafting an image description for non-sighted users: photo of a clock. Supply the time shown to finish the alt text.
2:00
